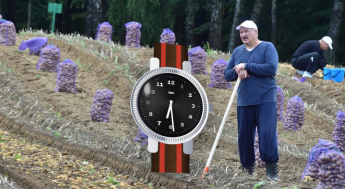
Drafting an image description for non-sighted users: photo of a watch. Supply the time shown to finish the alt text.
6:29
